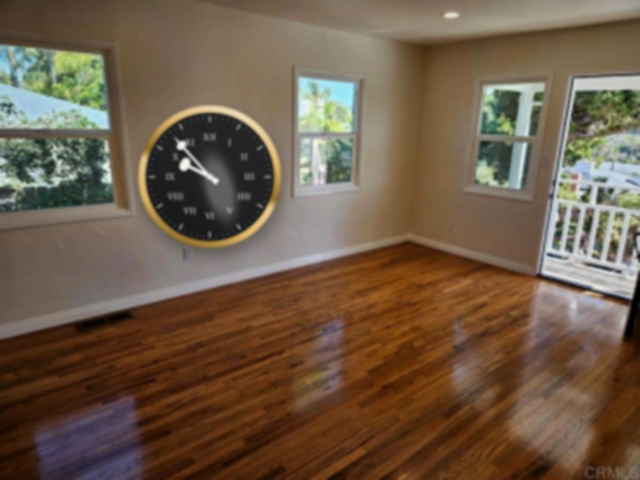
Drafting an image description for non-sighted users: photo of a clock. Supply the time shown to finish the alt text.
9:53
